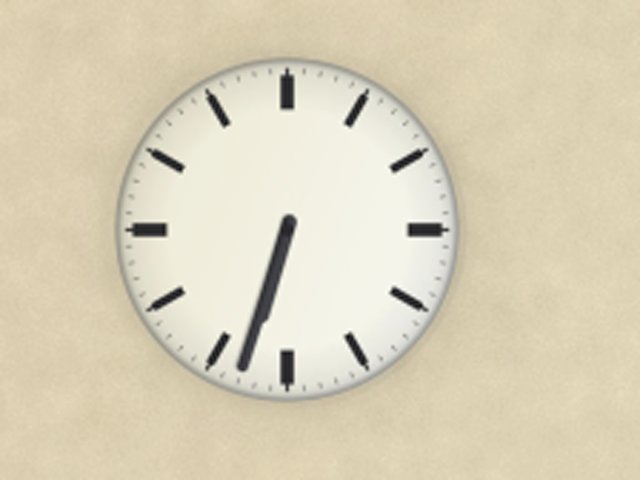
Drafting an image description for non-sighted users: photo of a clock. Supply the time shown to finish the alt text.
6:33
